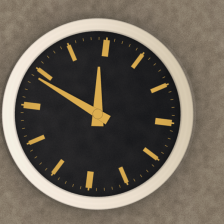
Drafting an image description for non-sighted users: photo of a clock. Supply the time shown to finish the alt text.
11:49
